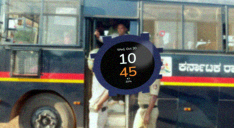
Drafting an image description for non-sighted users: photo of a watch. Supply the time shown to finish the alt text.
10:45
